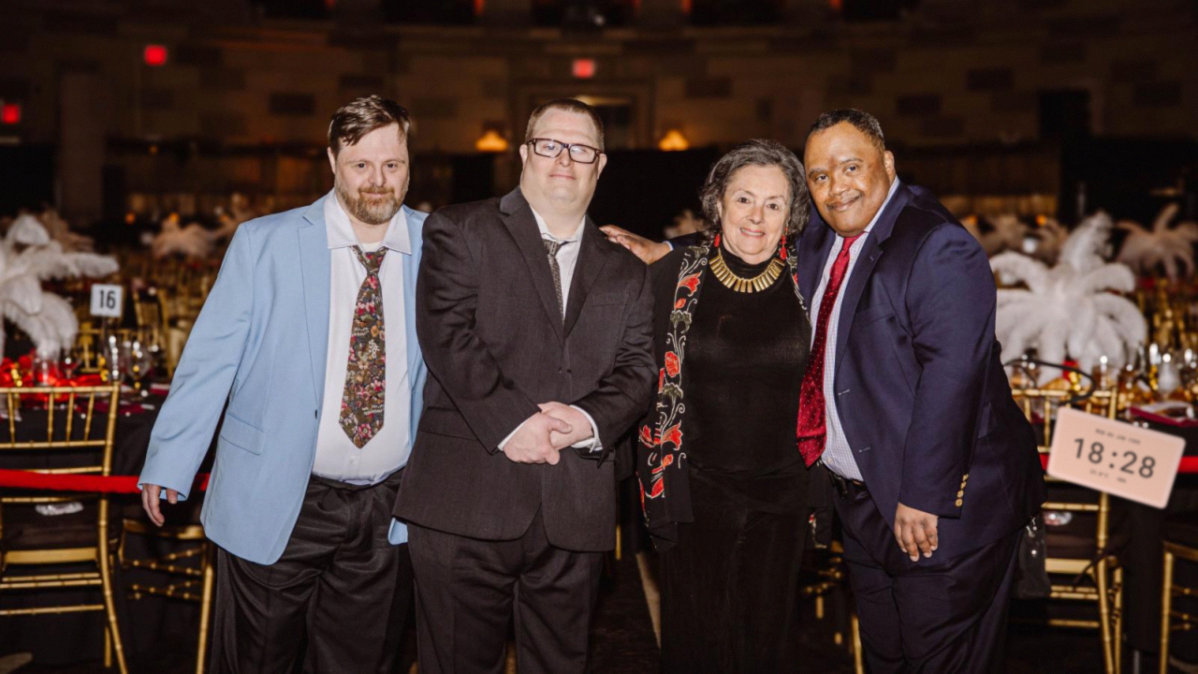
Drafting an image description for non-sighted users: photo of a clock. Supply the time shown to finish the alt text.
18:28
